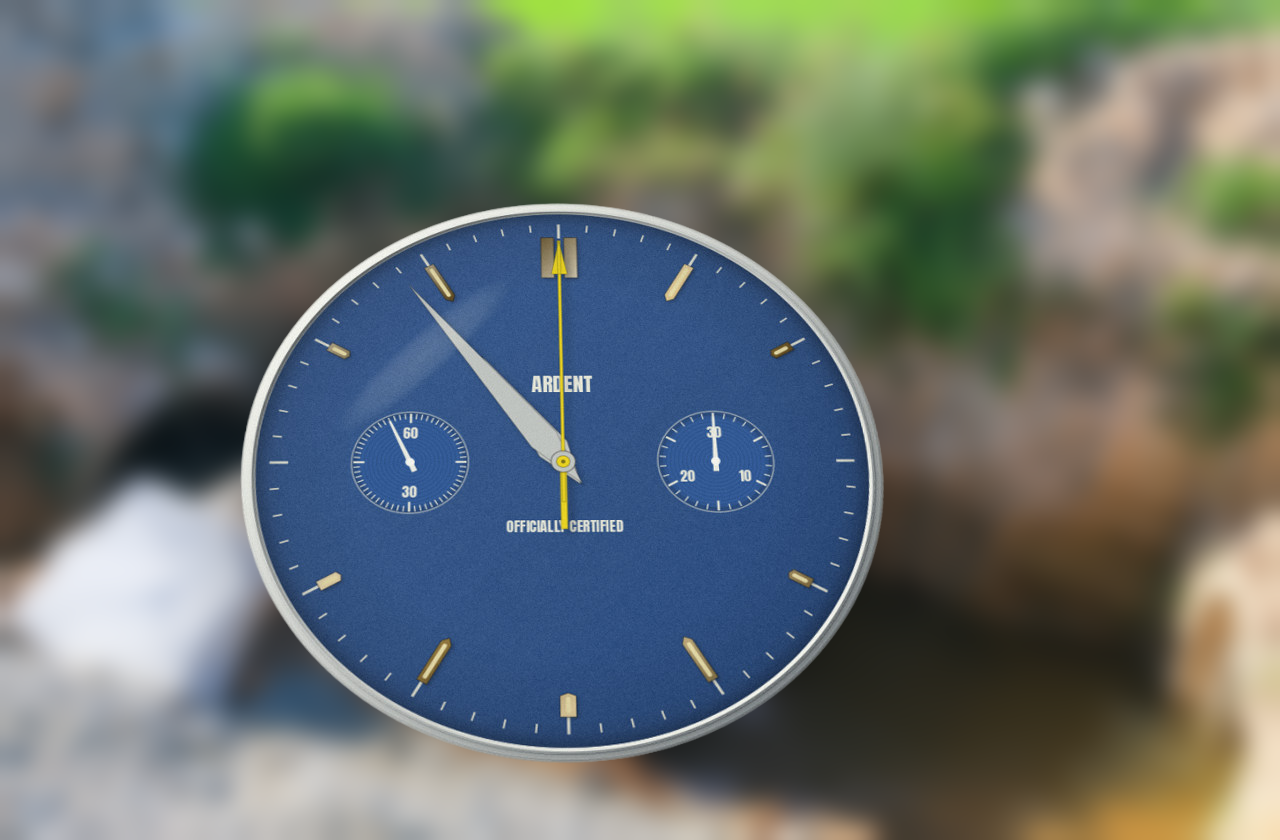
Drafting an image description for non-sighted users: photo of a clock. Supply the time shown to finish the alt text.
10:53:56
